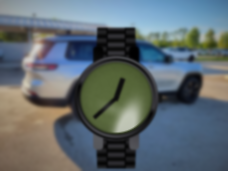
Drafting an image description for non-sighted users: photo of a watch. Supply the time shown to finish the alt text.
12:38
